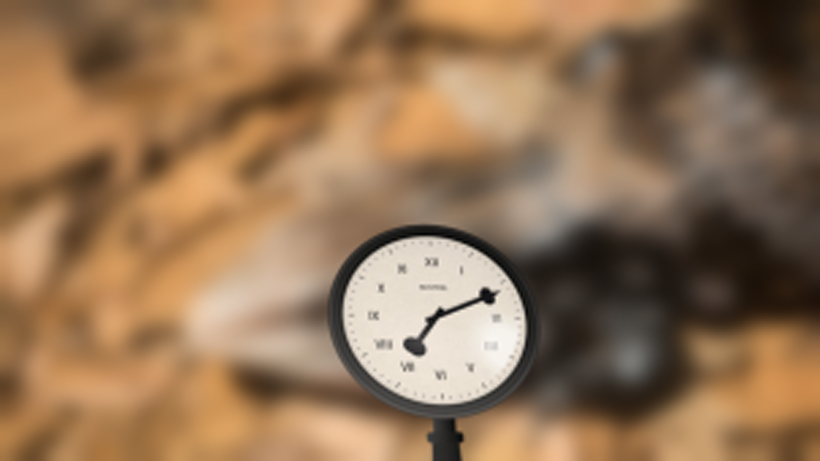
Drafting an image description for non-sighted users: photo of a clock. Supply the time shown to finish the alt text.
7:11
